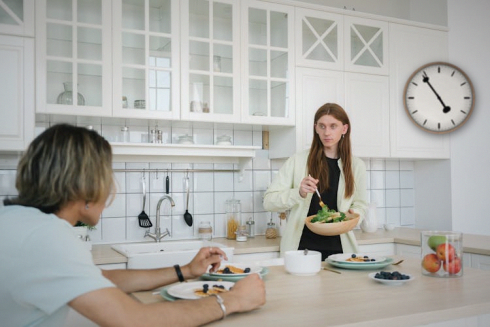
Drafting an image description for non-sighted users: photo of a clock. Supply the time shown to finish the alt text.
4:54
